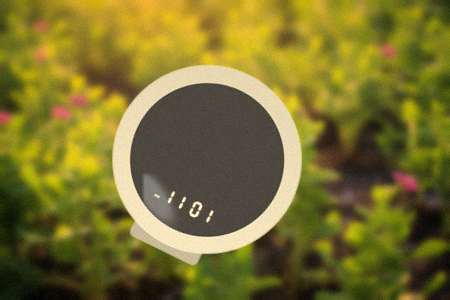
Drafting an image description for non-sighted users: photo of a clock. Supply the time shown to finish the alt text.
11:01
